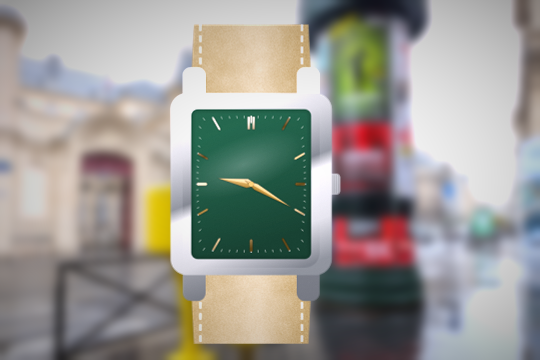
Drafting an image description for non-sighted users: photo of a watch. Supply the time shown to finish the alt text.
9:20
